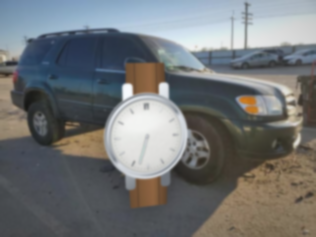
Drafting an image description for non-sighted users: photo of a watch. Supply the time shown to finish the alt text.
6:33
